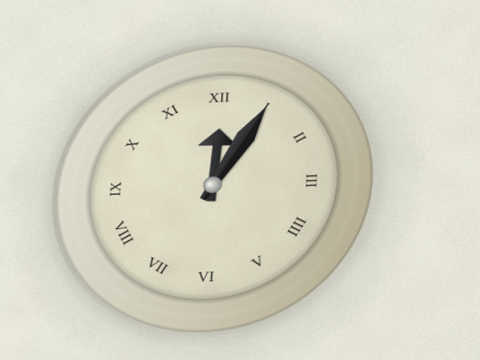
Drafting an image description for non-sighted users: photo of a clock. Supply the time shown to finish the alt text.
12:05
